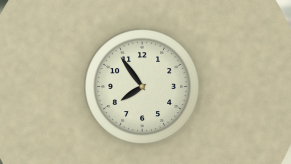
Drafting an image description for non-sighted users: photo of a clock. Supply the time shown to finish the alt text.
7:54
